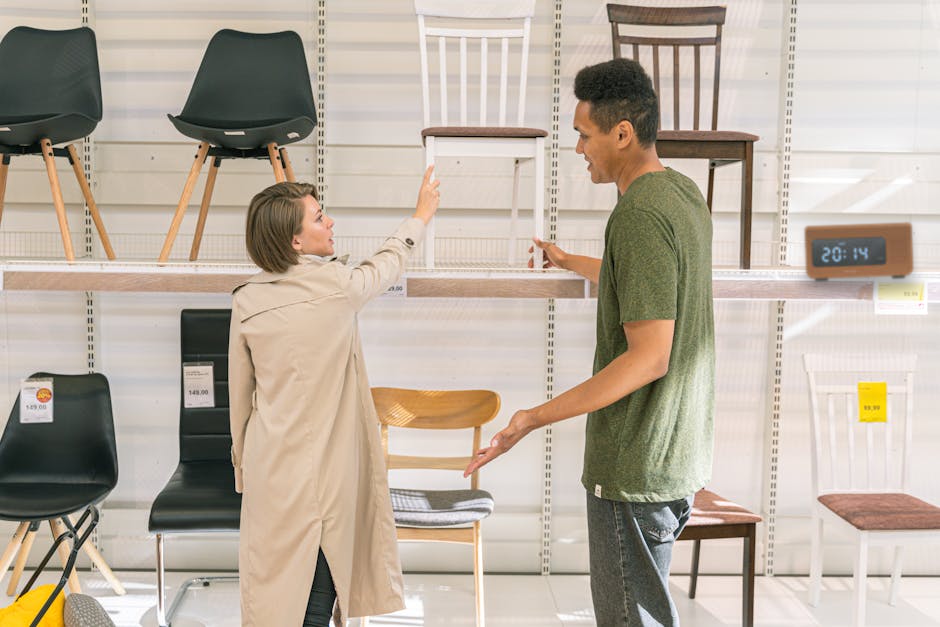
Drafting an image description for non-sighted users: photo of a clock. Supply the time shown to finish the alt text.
20:14
